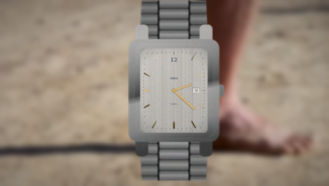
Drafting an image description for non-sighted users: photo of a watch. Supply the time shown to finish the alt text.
2:22
